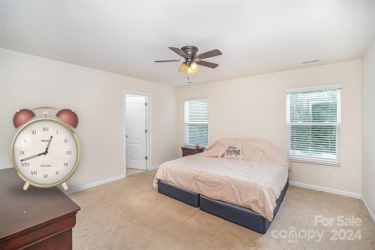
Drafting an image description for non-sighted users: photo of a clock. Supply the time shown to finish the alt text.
12:42
